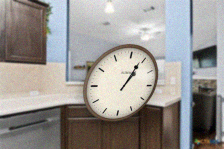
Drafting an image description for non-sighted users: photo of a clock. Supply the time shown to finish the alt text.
1:04
